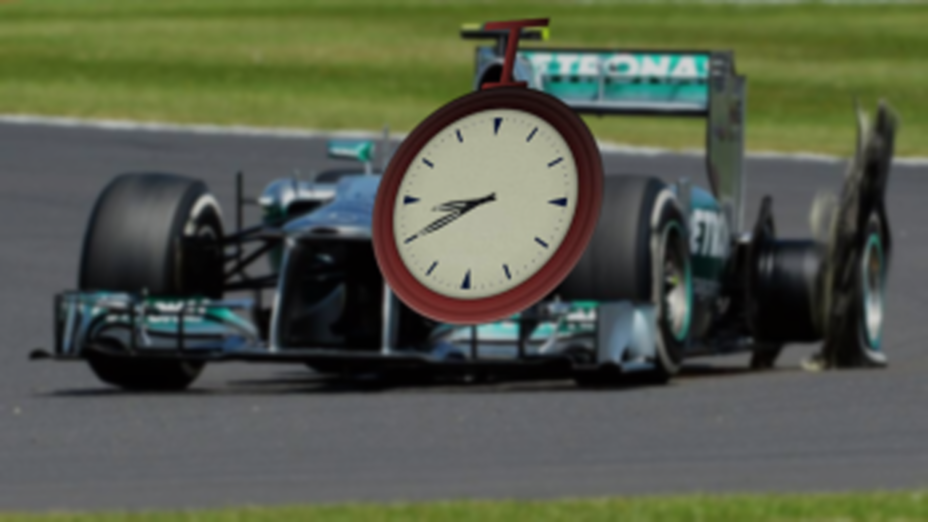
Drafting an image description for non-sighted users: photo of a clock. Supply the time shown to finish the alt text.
8:40
